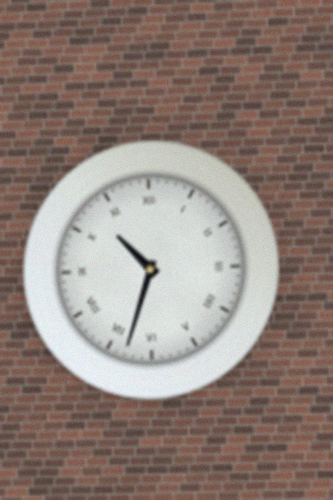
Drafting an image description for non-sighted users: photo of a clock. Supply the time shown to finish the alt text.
10:33
